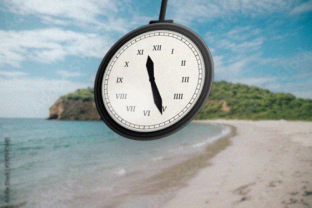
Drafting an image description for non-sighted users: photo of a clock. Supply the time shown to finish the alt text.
11:26
